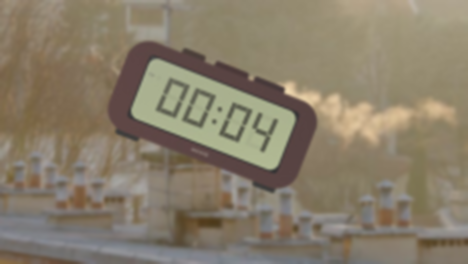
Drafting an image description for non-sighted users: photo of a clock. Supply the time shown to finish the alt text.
0:04
